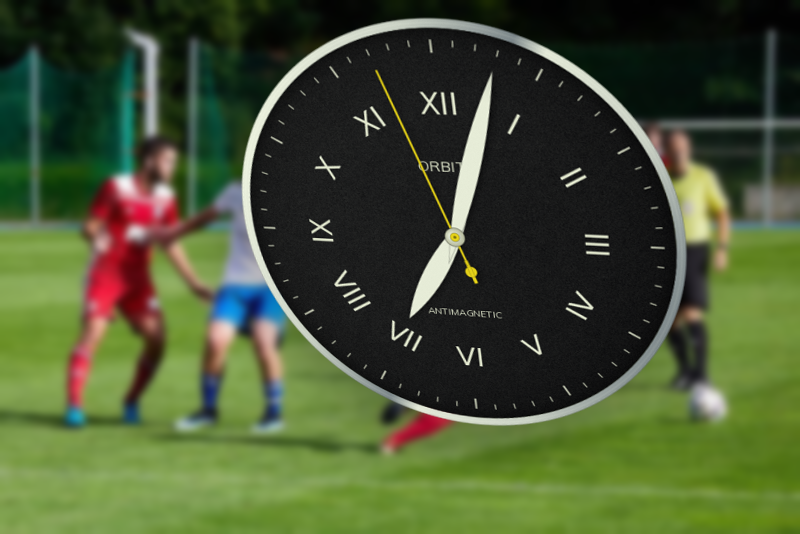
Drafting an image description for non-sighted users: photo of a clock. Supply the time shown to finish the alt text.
7:02:57
